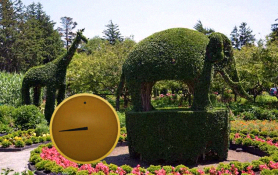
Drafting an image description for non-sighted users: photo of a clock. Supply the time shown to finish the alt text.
8:44
